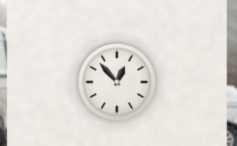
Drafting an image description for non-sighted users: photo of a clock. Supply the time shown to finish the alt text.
12:53
